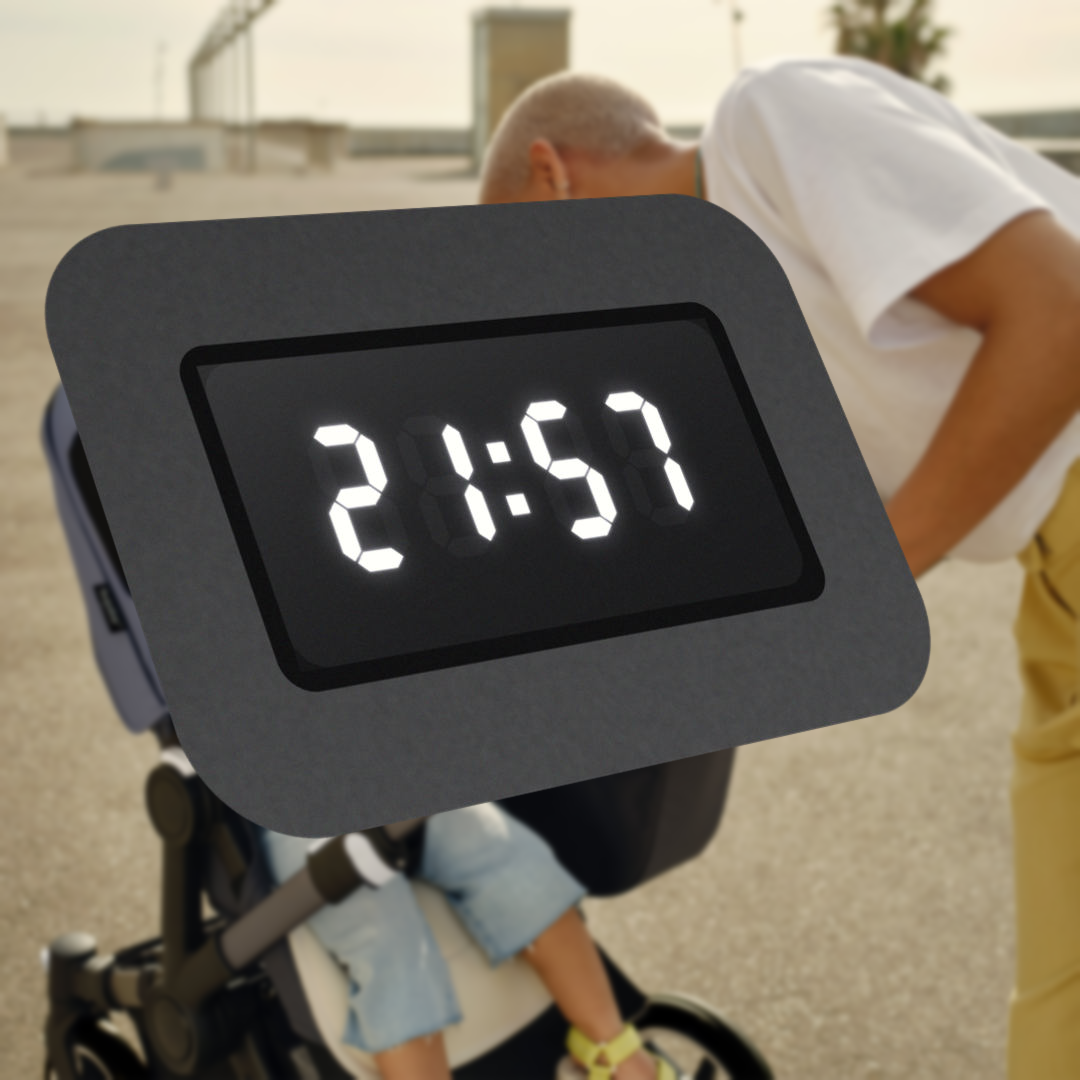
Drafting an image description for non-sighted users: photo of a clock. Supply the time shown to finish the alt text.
21:57
